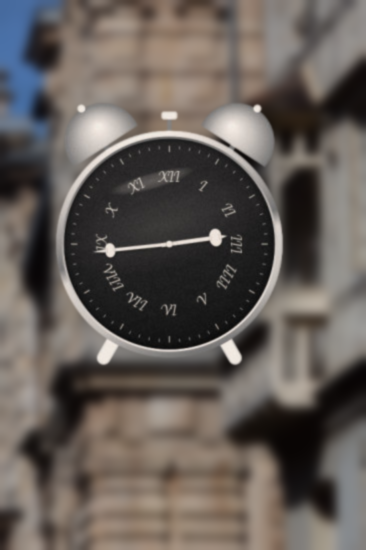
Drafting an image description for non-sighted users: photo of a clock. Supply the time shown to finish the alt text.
2:44
